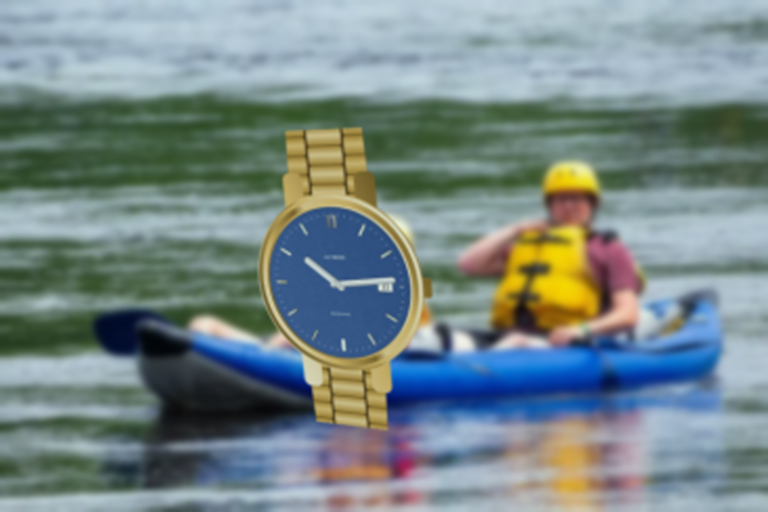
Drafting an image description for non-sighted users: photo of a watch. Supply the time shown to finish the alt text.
10:14
